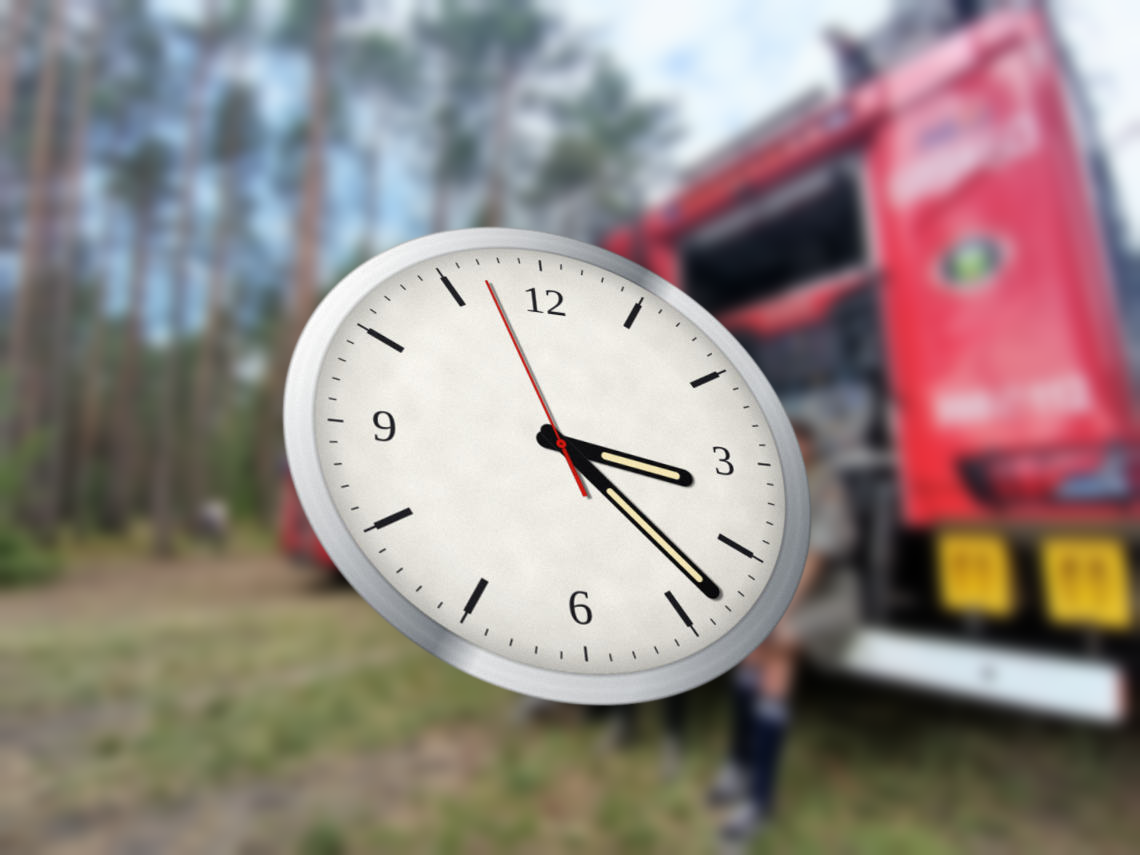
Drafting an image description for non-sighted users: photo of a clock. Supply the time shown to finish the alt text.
3:22:57
